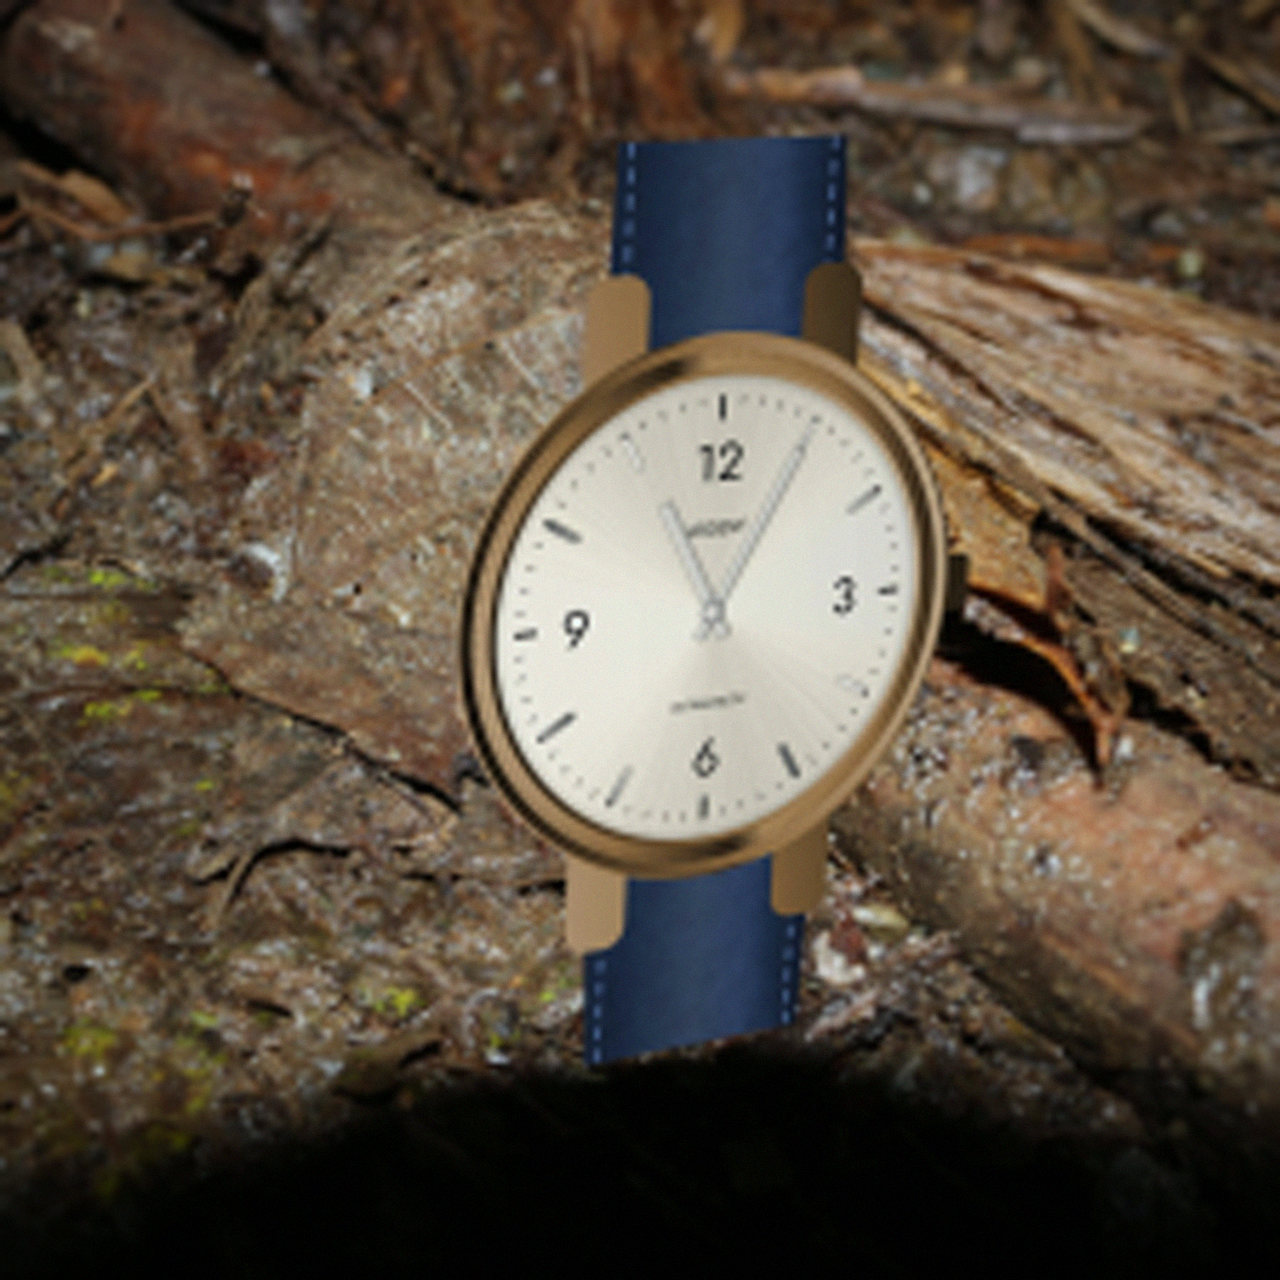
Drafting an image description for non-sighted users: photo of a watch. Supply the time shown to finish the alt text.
11:05
